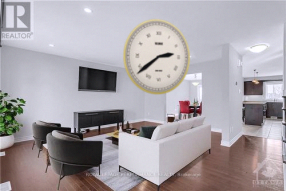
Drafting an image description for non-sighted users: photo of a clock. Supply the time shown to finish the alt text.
2:39
